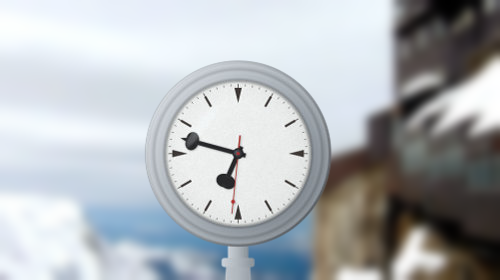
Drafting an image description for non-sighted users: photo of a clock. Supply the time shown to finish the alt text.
6:47:31
